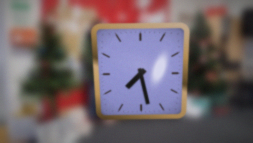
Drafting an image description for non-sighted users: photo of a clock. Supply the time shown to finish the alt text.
7:28
